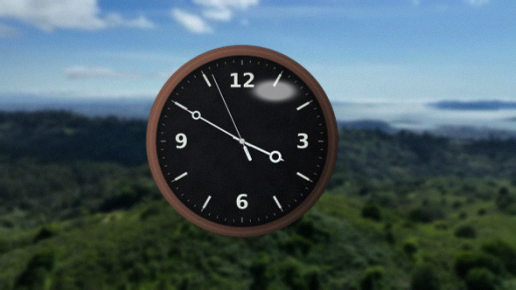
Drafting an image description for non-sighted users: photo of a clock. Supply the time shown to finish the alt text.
3:49:56
